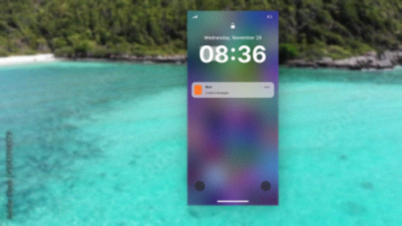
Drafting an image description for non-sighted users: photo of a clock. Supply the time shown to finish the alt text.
8:36
